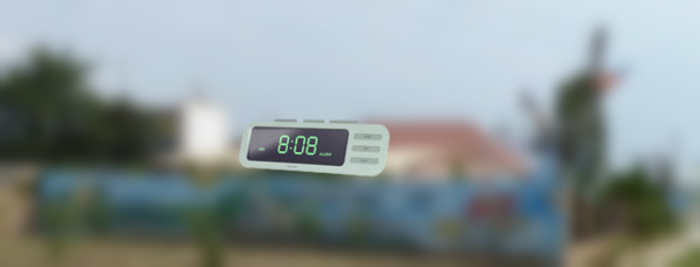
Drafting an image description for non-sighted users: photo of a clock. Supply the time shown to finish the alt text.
8:08
